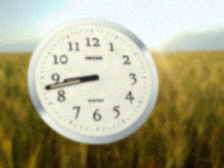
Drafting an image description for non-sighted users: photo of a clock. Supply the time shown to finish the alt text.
8:43
